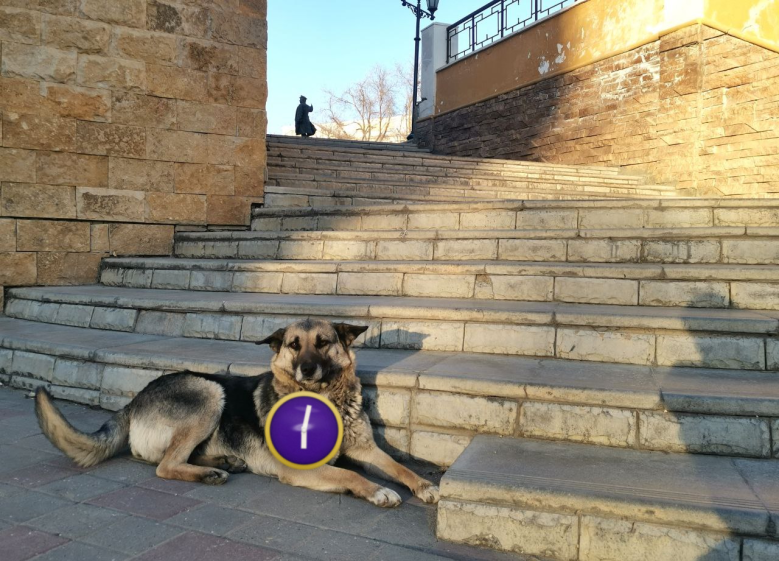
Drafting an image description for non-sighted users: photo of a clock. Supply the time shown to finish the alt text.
6:02
